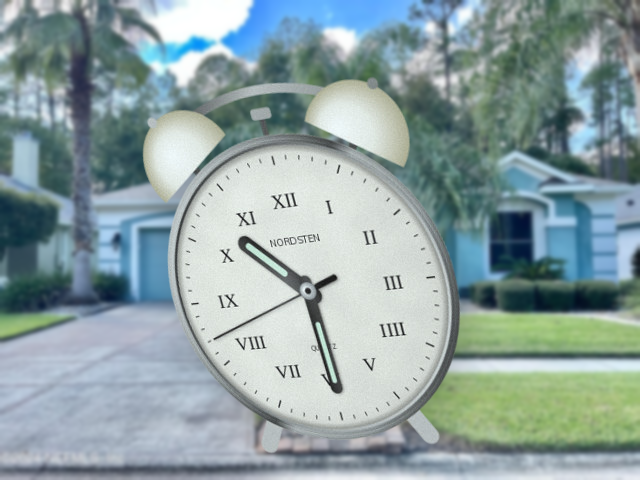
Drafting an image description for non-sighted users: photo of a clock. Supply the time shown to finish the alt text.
10:29:42
